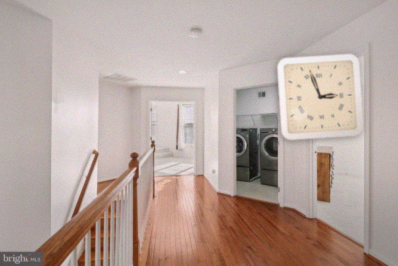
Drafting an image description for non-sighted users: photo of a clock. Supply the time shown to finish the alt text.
2:57
